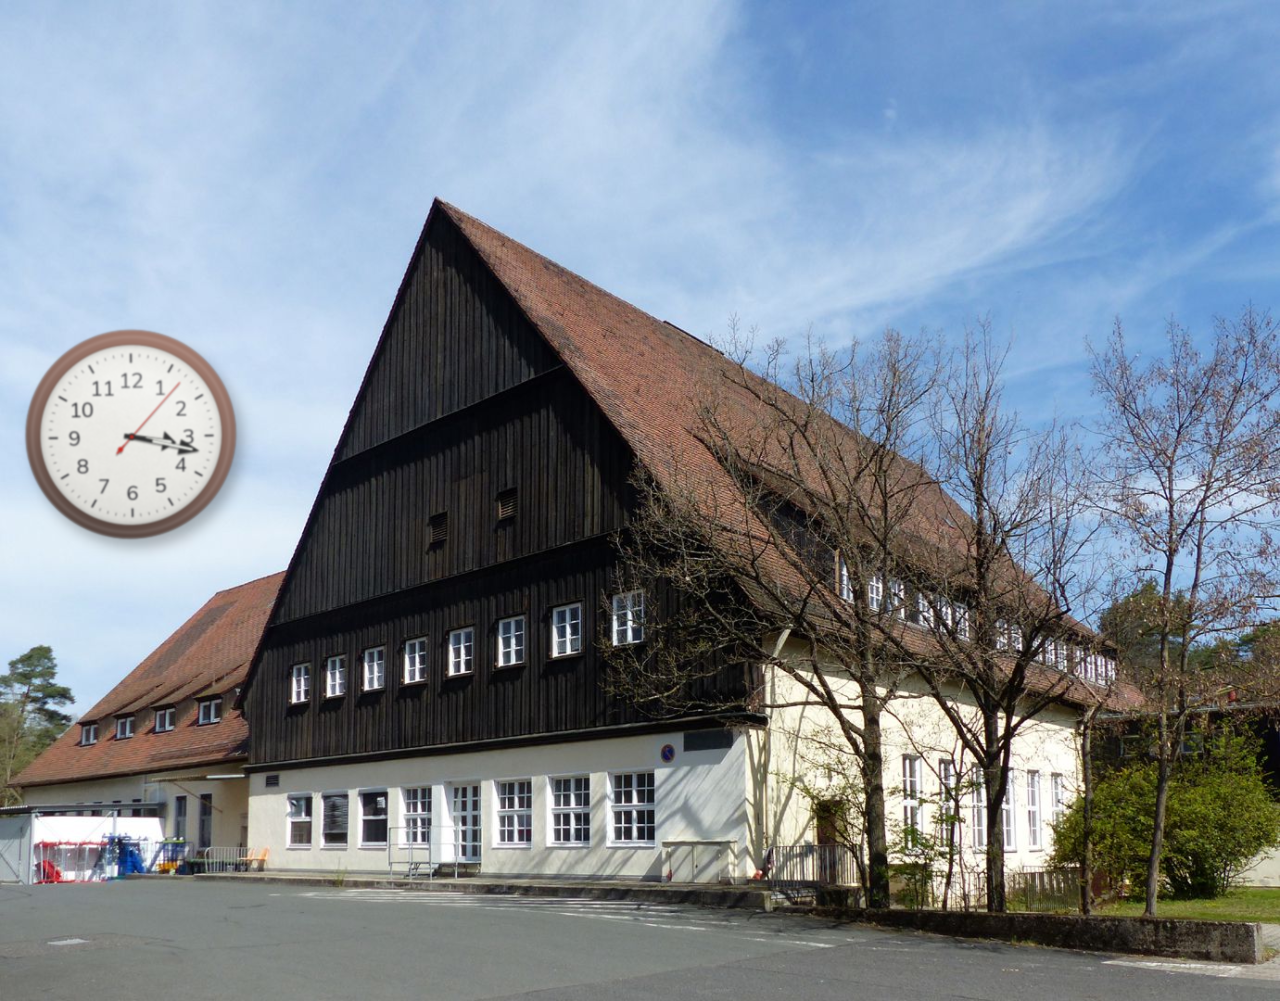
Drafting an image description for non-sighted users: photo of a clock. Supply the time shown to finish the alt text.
3:17:07
